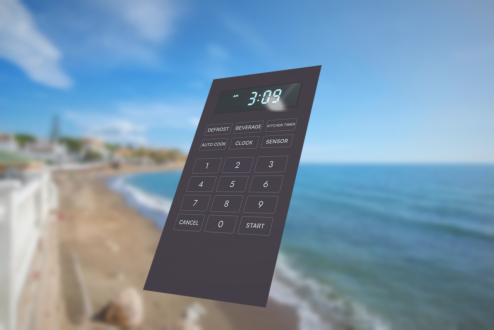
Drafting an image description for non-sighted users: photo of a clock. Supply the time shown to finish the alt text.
3:09
